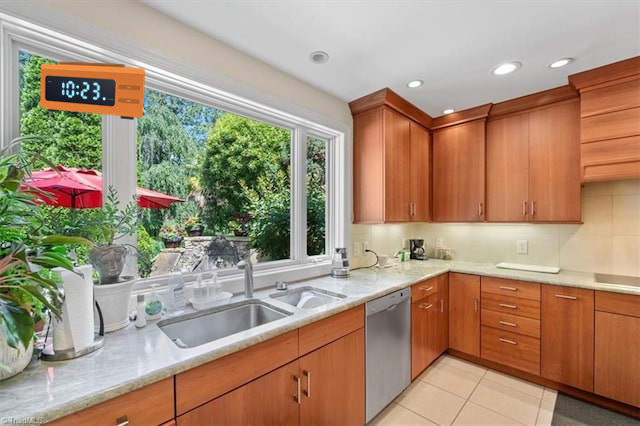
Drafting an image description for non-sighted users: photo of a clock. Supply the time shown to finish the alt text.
10:23
